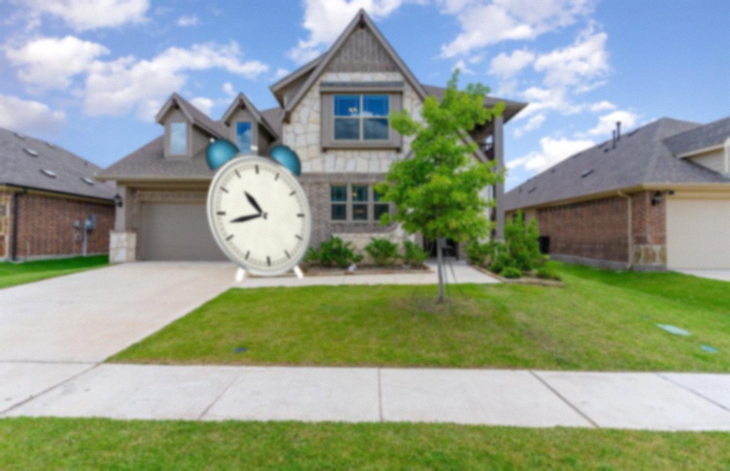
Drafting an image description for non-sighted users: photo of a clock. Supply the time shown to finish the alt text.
10:43
